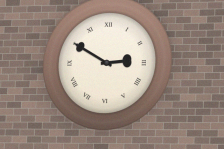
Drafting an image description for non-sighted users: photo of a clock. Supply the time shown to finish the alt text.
2:50
